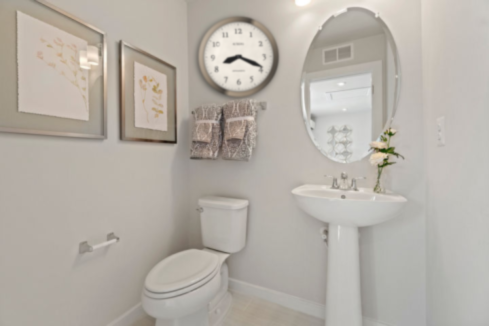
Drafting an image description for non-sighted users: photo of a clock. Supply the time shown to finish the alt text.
8:19
